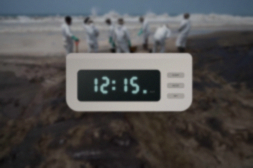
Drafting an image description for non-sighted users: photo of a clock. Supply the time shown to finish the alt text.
12:15
